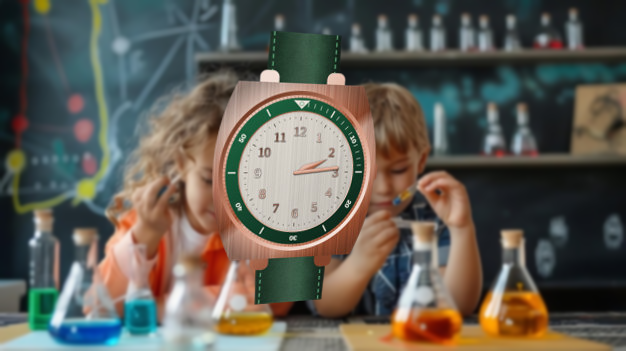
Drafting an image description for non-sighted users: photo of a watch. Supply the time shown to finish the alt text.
2:14
